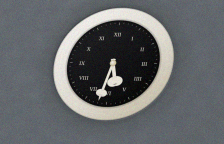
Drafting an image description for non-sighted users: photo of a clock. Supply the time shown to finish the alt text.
5:32
